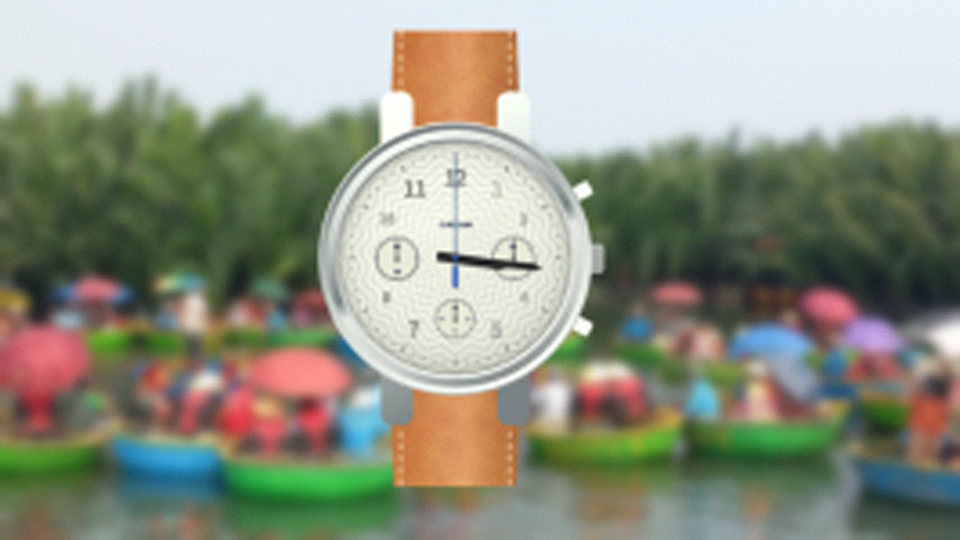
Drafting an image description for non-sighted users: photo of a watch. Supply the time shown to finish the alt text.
3:16
